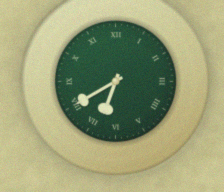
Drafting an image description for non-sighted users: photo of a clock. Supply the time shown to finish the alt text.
6:40
